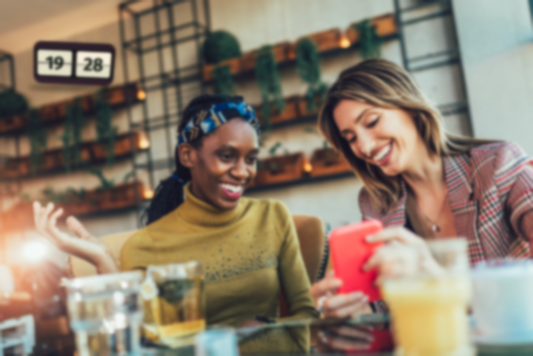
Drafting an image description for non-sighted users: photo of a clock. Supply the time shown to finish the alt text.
19:28
